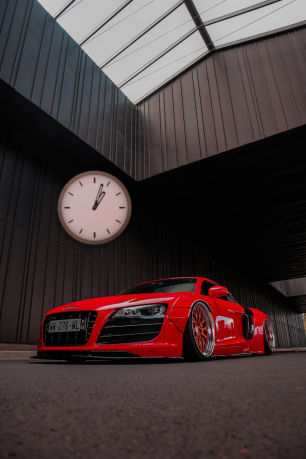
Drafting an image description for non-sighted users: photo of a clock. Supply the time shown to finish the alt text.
1:03
